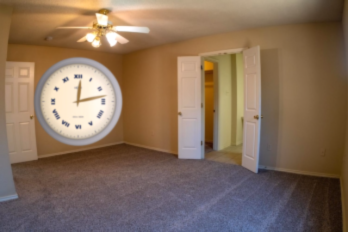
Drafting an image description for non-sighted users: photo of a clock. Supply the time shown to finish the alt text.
12:13
